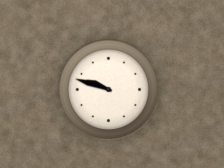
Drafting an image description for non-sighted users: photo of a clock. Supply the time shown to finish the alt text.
9:48
